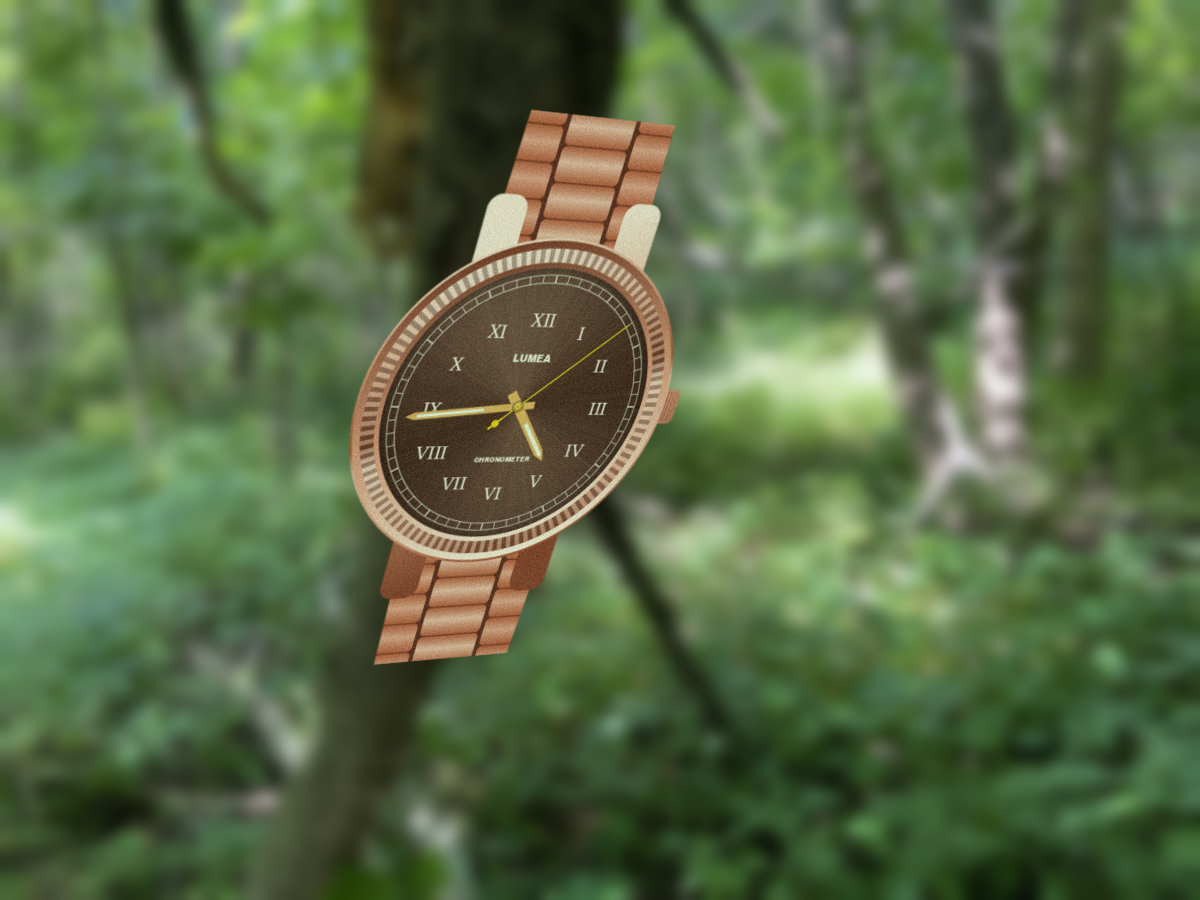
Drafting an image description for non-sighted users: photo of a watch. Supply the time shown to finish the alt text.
4:44:08
